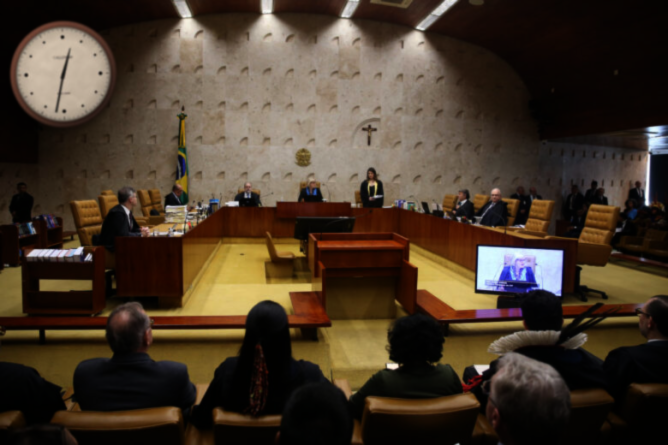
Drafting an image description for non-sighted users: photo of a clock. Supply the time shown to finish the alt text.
12:32
